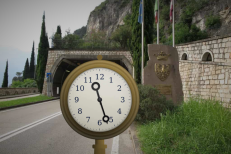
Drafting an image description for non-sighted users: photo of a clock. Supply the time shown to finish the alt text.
11:27
